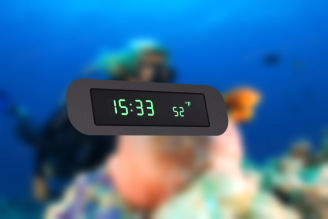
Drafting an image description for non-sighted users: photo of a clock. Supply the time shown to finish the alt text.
15:33
